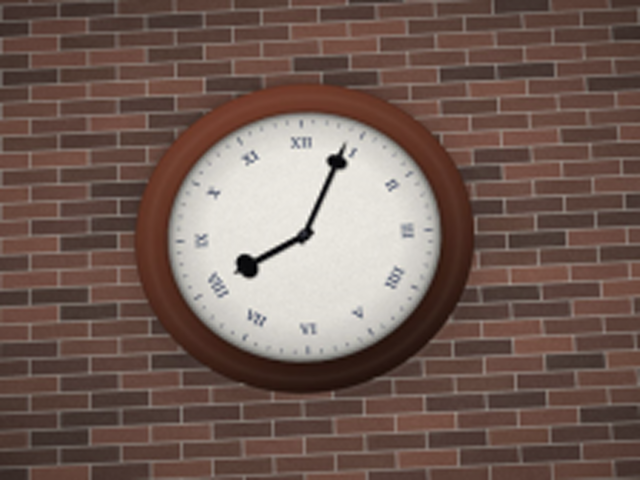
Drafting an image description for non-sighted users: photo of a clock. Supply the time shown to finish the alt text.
8:04
